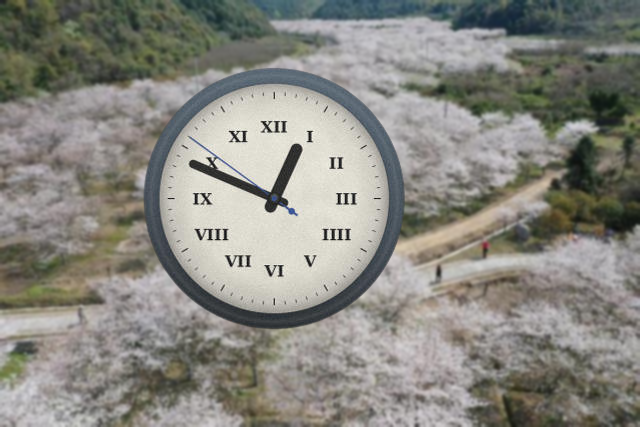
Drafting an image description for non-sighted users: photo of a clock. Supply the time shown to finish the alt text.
12:48:51
